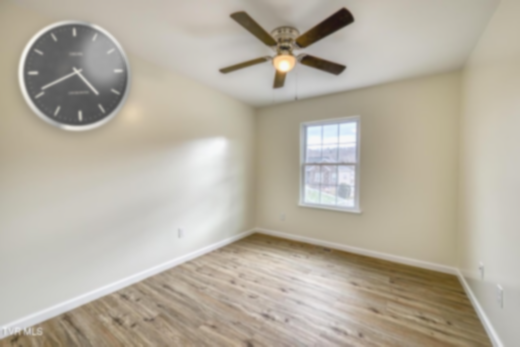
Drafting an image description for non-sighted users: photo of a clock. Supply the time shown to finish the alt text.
4:41
